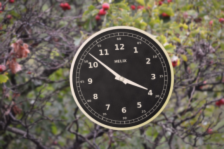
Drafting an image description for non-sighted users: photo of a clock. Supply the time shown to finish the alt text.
3:52
